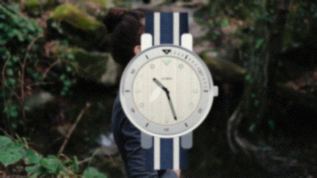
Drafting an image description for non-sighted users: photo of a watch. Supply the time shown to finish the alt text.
10:27
